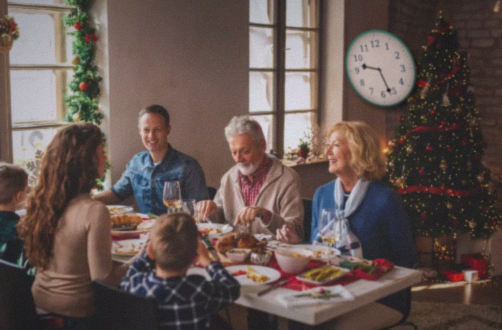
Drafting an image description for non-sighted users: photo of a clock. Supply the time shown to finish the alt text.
9:27
